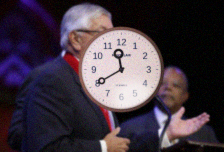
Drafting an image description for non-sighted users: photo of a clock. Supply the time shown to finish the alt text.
11:40
